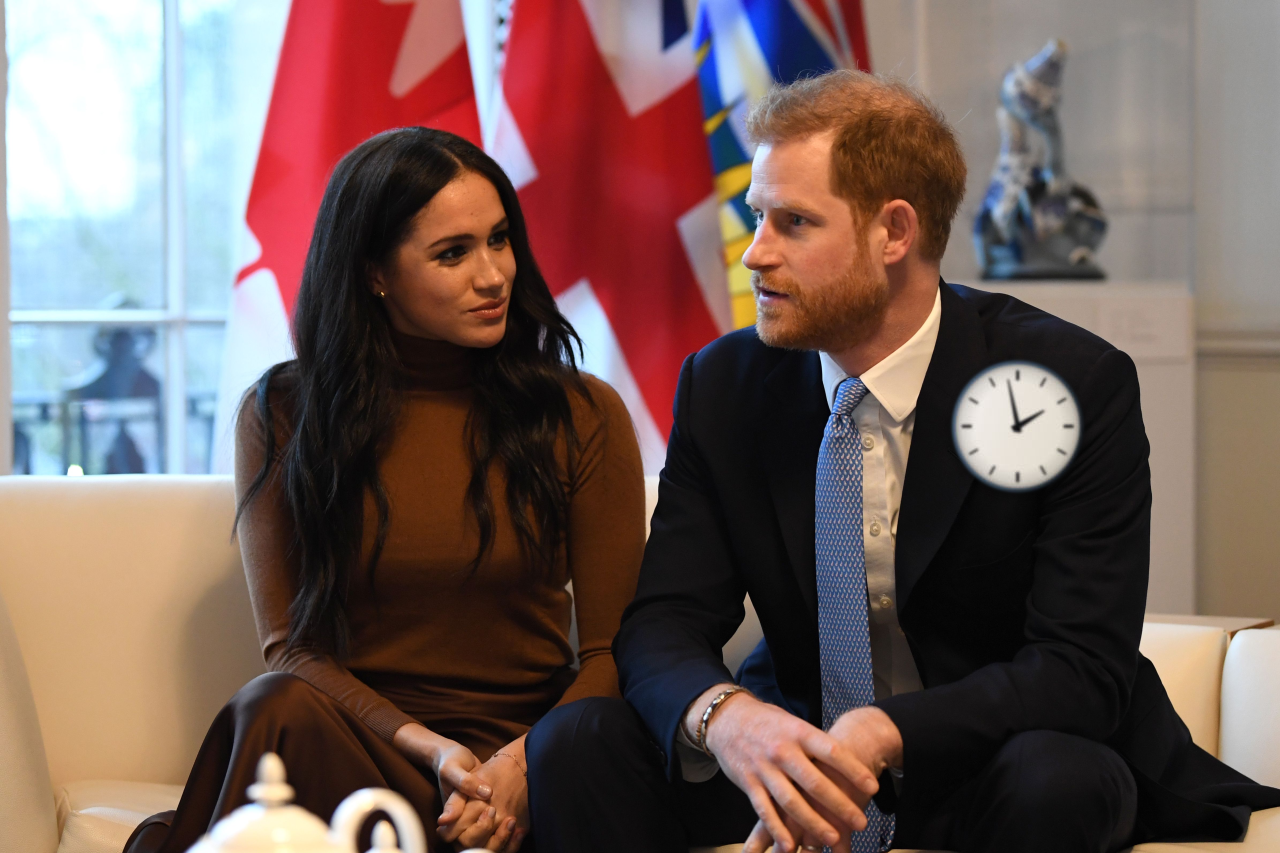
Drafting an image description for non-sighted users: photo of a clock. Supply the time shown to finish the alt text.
1:58
